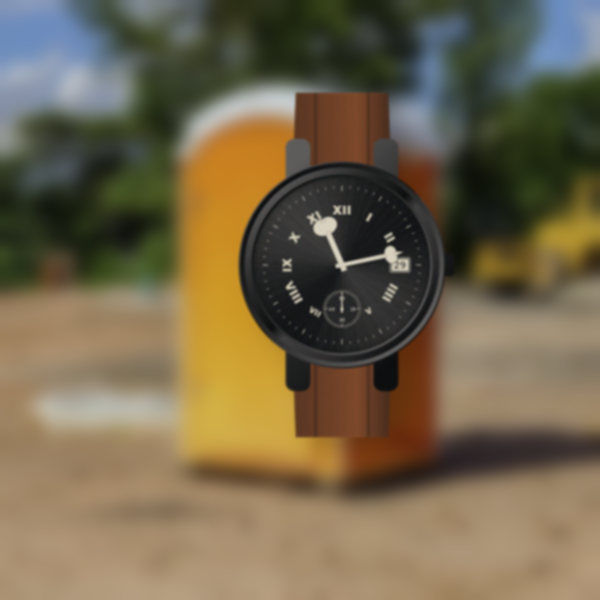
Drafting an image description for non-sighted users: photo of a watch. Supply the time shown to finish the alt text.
11:13
